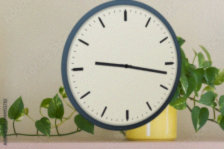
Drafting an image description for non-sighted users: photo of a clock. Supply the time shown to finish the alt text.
9:17
